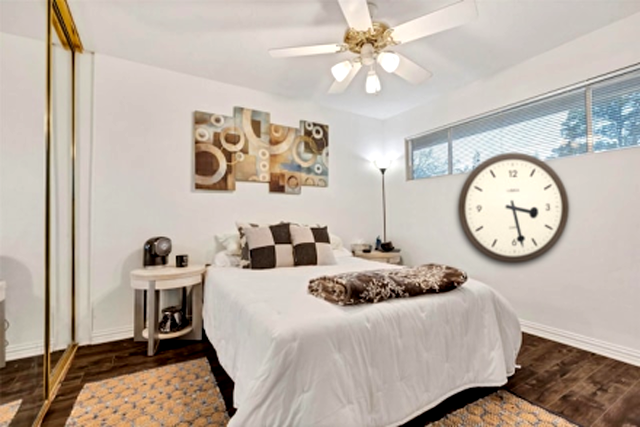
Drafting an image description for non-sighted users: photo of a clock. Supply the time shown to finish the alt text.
3:28
